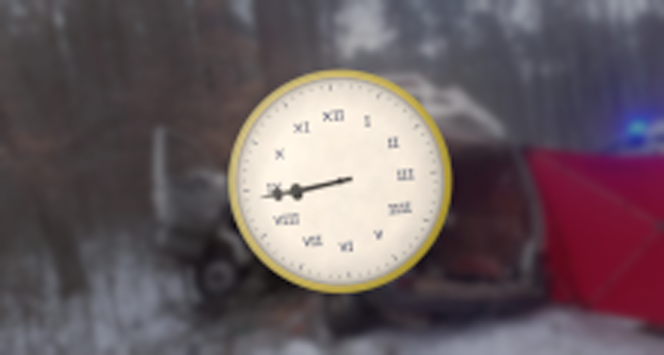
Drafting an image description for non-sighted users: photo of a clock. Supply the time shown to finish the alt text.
8:44
